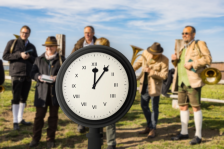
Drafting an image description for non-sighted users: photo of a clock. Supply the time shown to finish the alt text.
12:06
